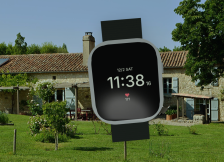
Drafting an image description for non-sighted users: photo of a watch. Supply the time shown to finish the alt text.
11:38
